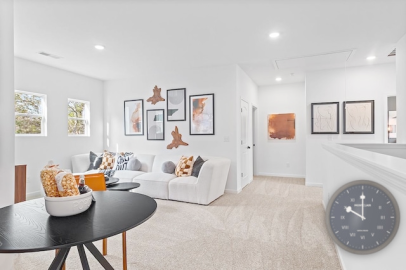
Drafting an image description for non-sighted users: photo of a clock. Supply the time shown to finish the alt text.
10:00
